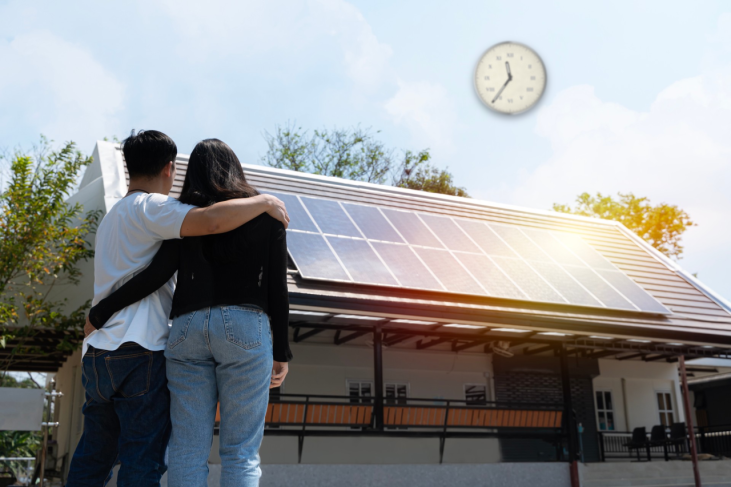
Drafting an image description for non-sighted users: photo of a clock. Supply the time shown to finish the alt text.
11:36
